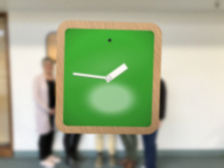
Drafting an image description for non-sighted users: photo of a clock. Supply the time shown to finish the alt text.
1:46
